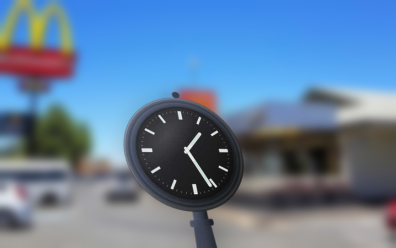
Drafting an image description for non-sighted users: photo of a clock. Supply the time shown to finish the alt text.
1:26
